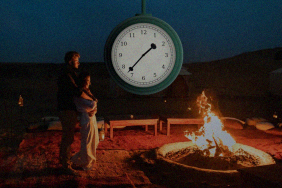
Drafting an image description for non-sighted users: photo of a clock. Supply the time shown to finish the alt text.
1:37
